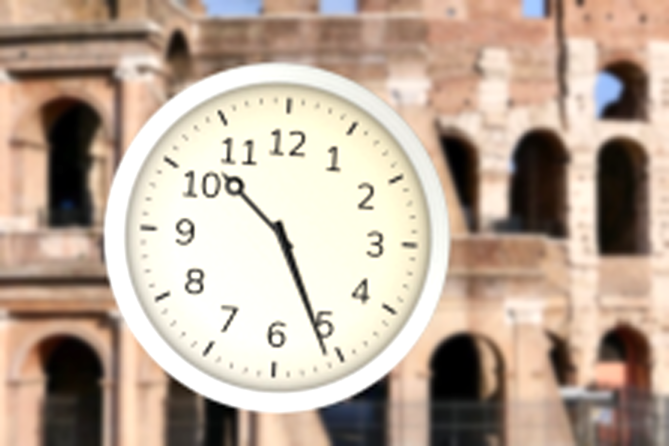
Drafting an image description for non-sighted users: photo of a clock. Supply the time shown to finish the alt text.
10:26
